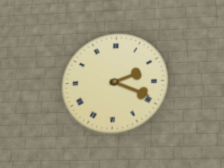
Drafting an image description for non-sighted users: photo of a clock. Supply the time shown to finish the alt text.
2:19
